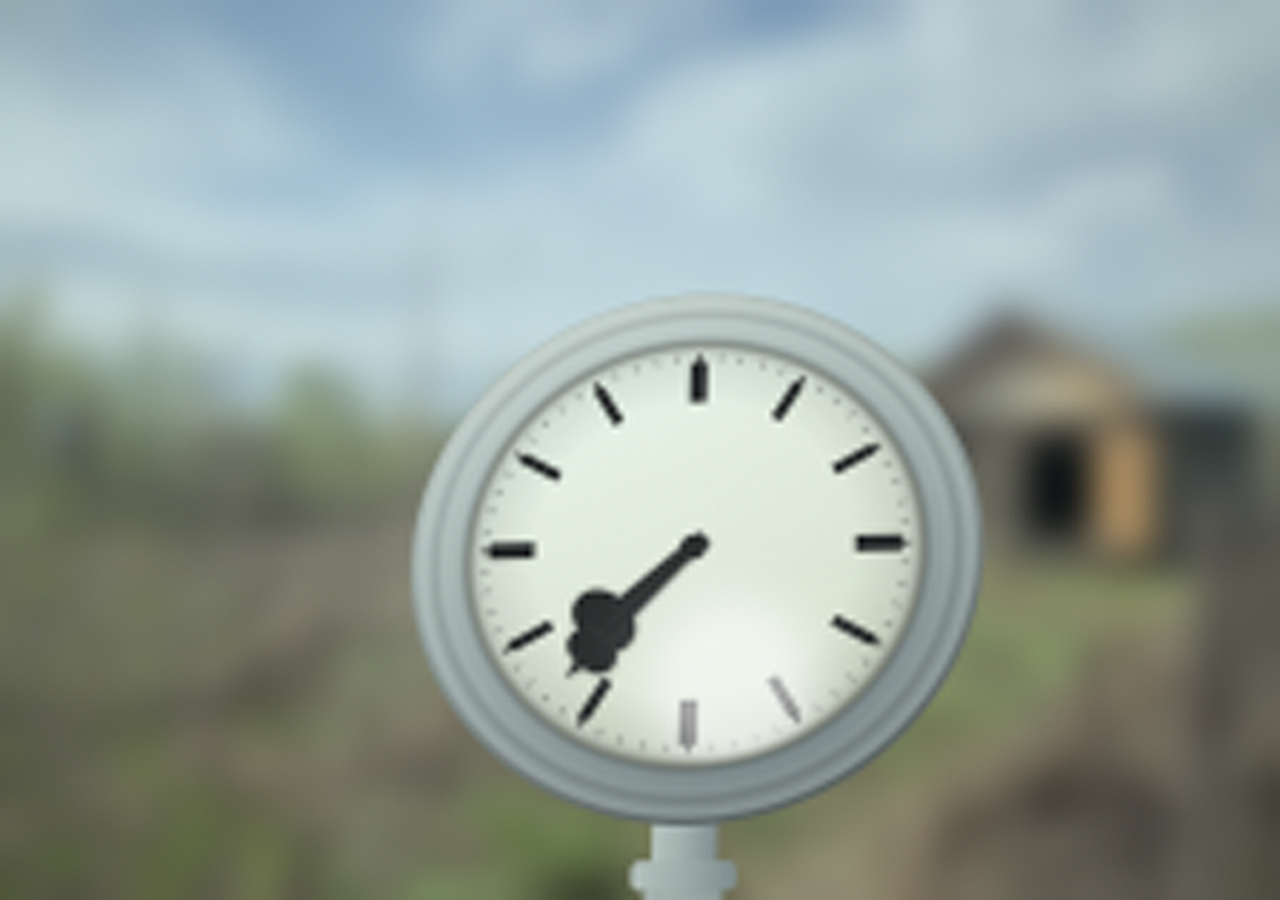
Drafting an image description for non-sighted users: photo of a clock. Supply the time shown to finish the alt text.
7:37
